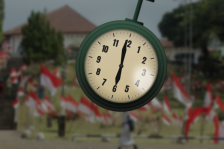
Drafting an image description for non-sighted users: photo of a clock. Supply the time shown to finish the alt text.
5:59
